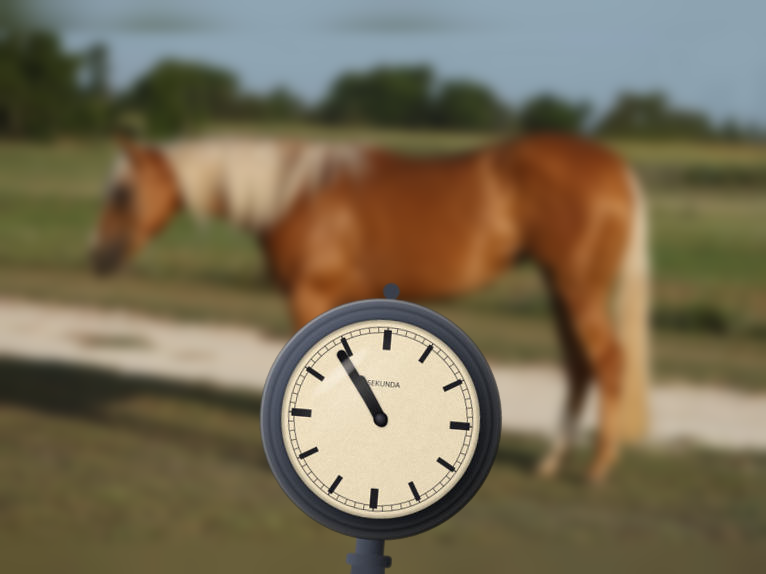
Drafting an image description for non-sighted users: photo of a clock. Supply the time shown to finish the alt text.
10:54
